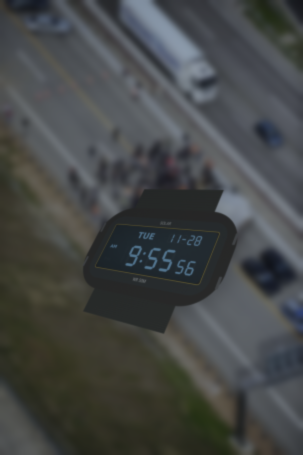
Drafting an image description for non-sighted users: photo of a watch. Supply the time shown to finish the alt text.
9:55:56
